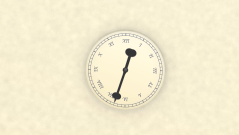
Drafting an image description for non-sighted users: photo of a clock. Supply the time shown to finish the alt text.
12:33
